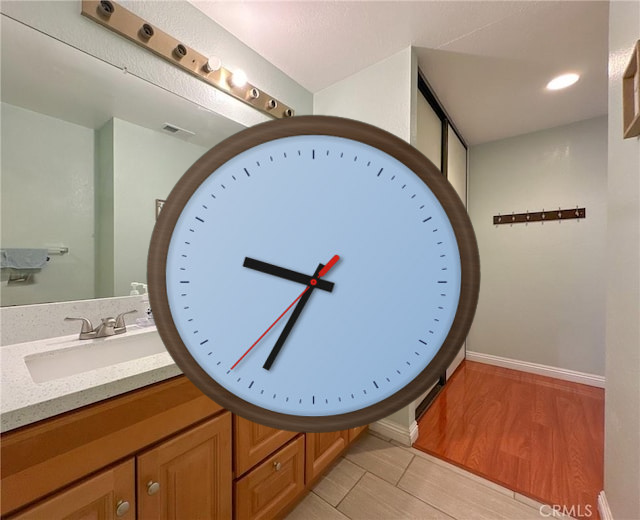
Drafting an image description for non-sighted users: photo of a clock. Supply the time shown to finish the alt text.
9:34:37
